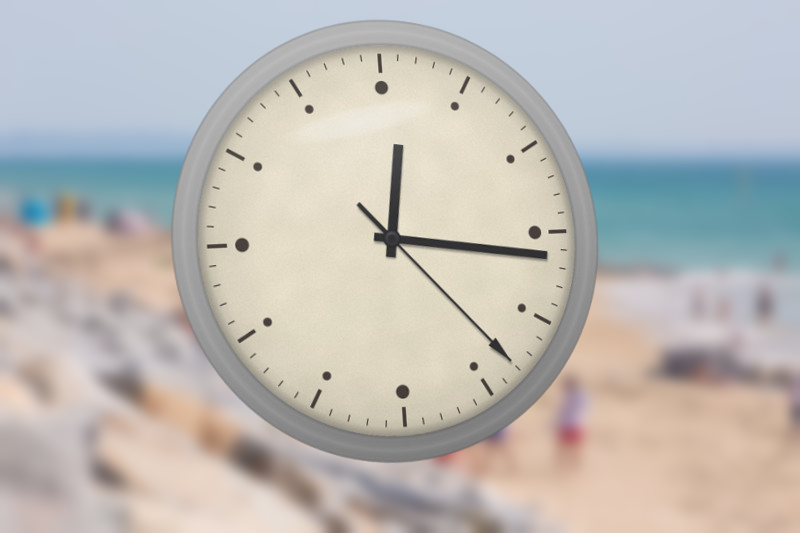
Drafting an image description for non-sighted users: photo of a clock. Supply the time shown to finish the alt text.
12:16:23
